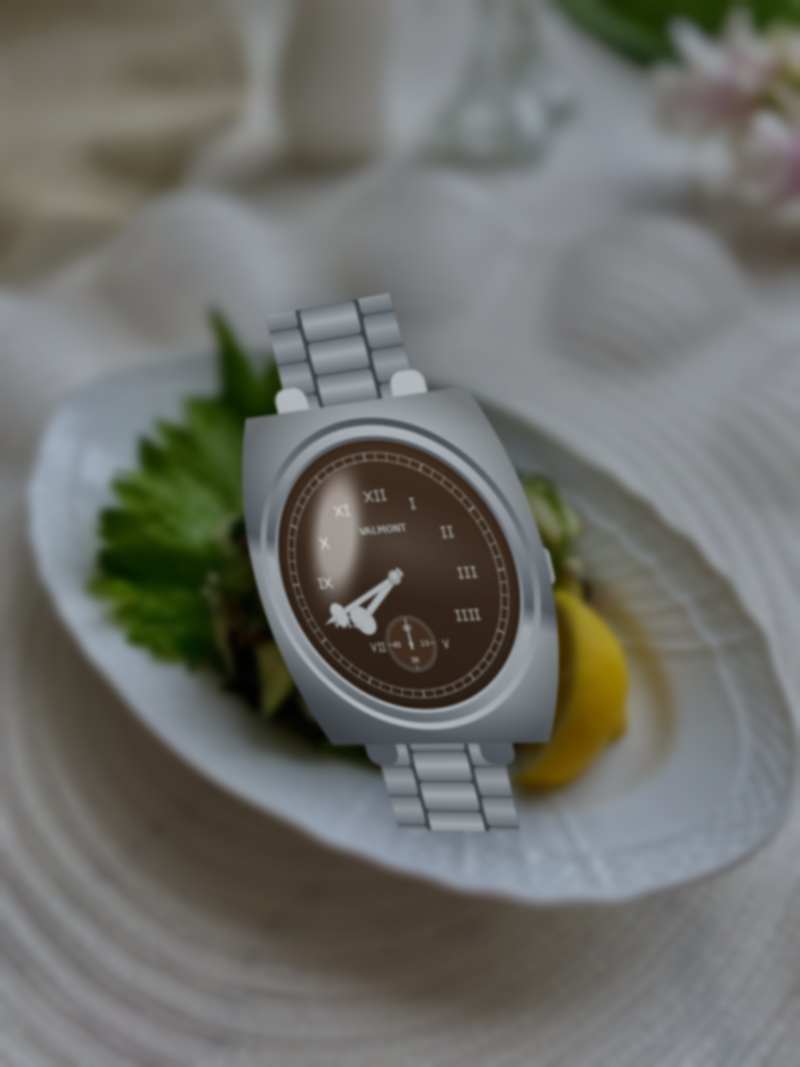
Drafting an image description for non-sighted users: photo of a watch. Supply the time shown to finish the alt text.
7:41
